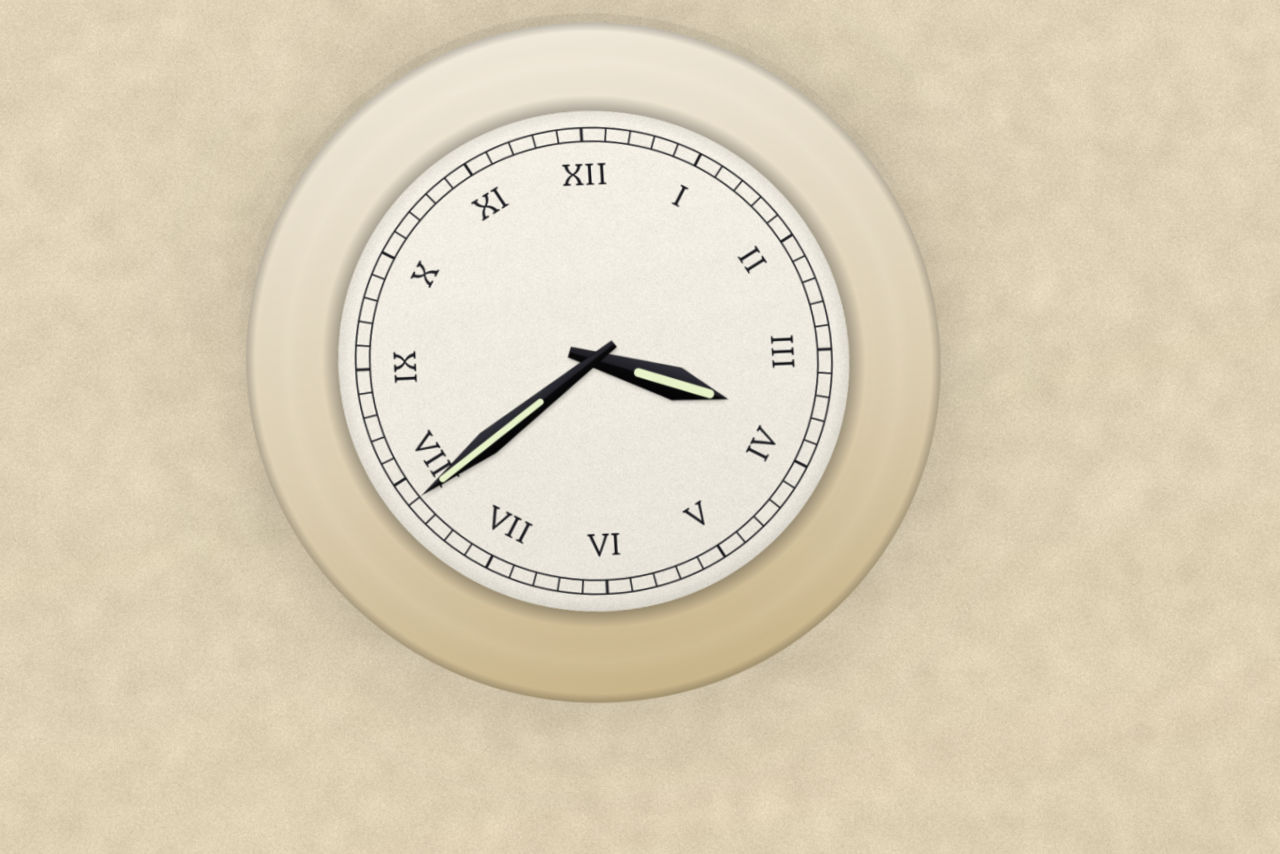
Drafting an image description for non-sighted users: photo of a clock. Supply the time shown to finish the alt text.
3:39
